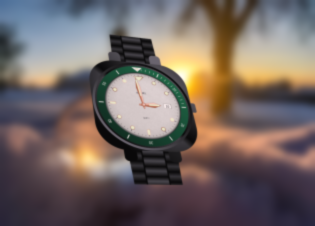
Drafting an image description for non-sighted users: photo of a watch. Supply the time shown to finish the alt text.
2:59
